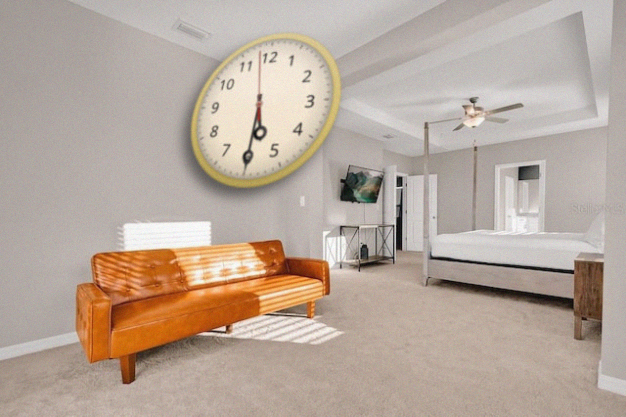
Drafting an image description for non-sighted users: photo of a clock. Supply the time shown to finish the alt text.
5:29:58
